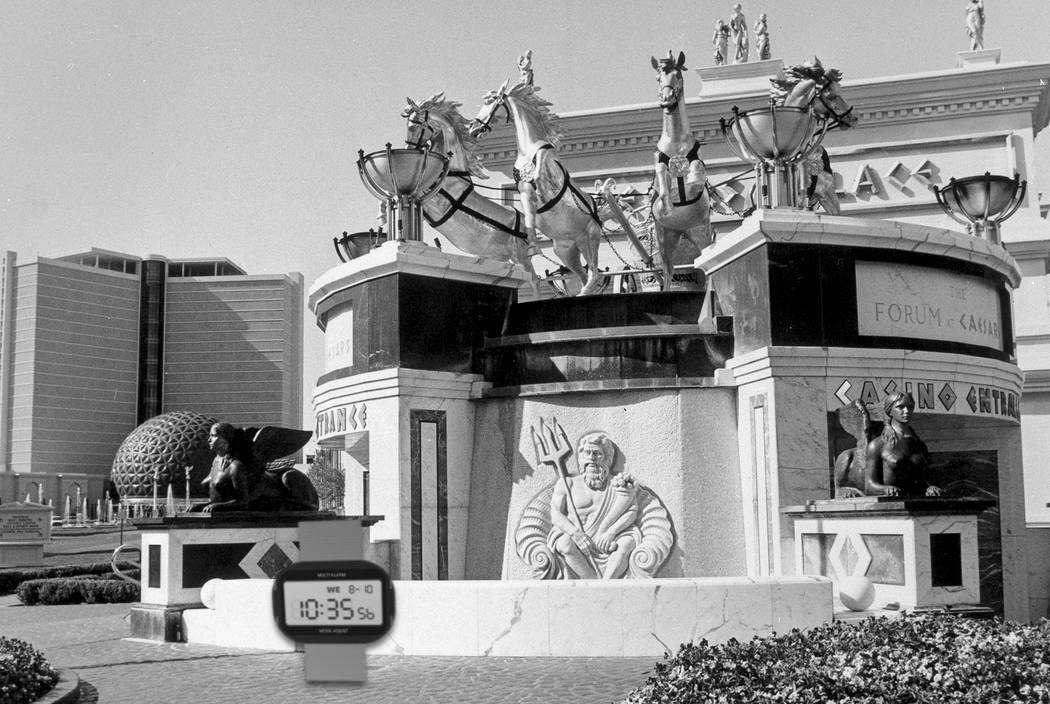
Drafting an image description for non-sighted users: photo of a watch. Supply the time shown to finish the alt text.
10:35:56
